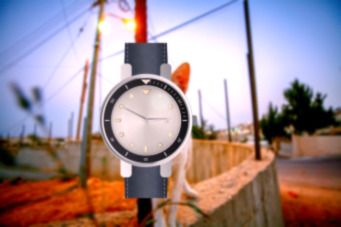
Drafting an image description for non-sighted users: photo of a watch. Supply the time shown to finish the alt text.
2:50
